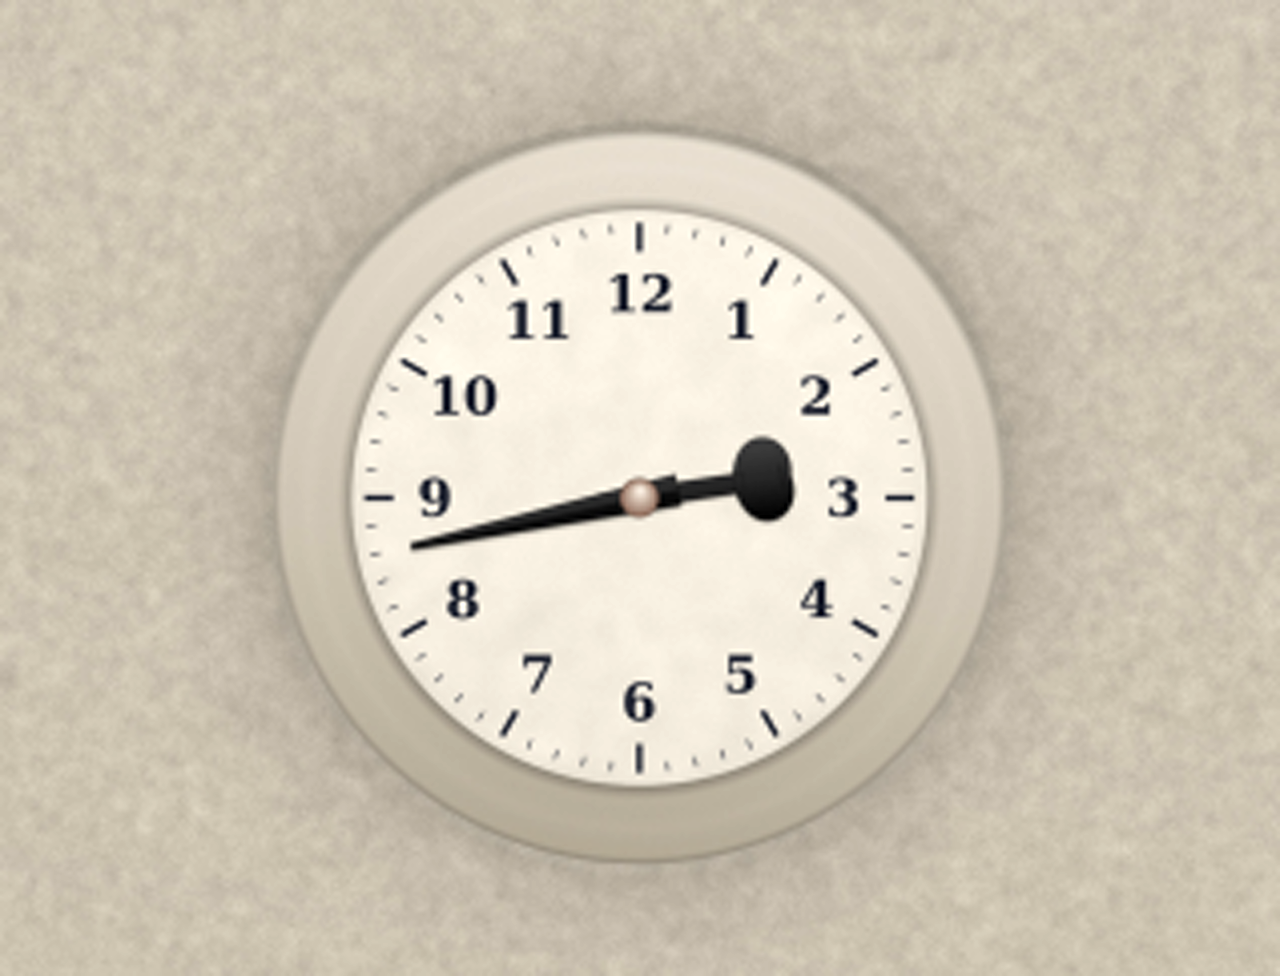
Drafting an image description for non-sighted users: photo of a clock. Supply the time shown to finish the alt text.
2:43
